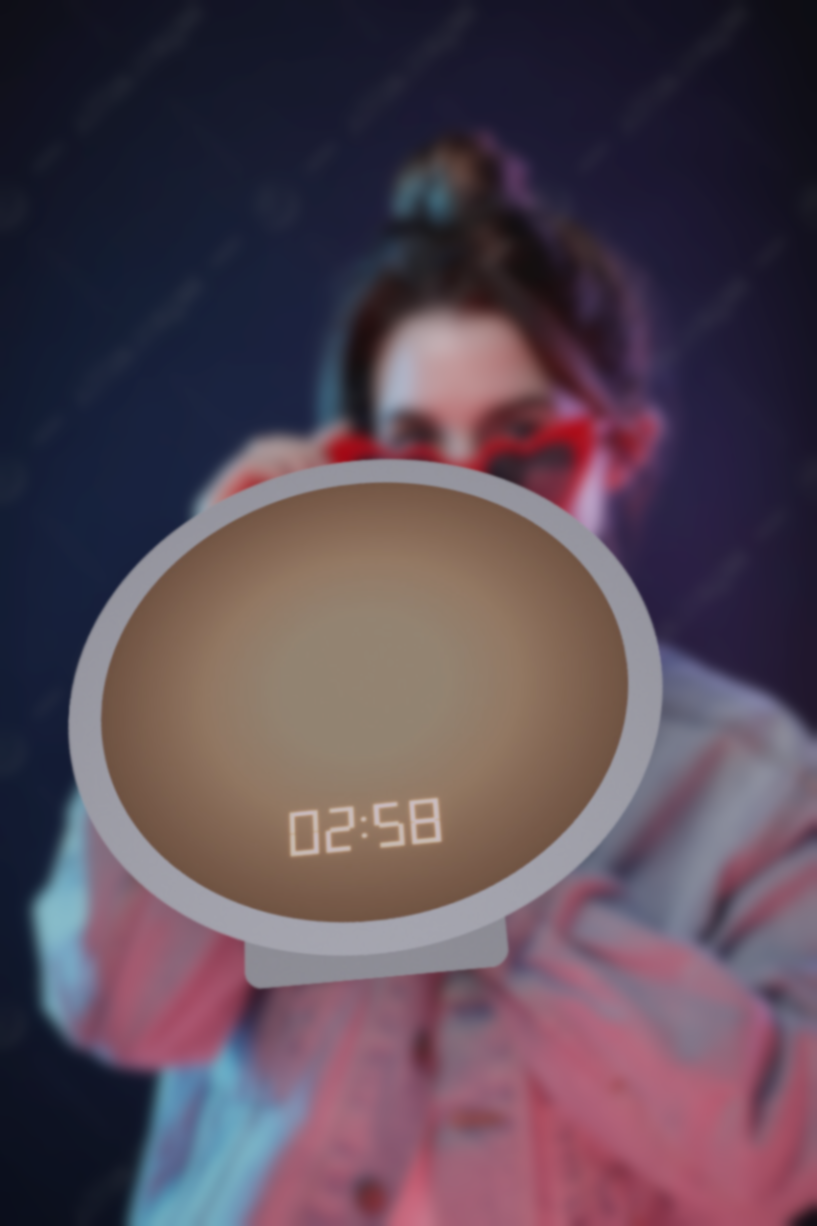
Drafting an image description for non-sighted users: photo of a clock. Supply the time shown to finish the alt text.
2:58
